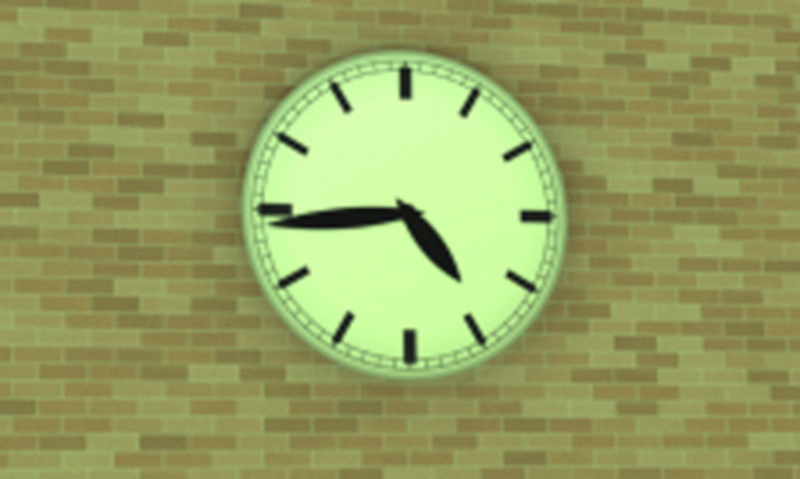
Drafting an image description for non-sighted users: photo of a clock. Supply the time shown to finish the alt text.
4:44
